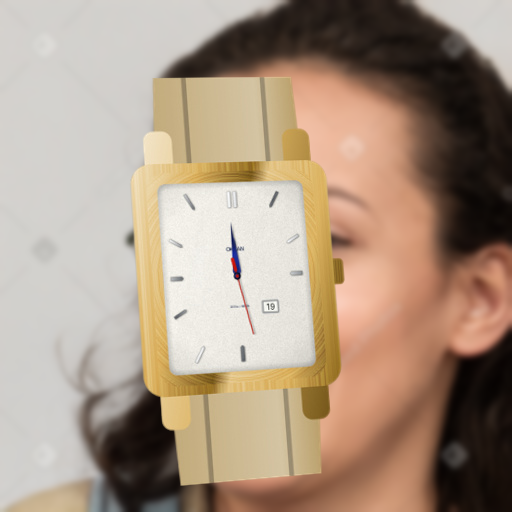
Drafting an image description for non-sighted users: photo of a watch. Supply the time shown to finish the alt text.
11:59:28
